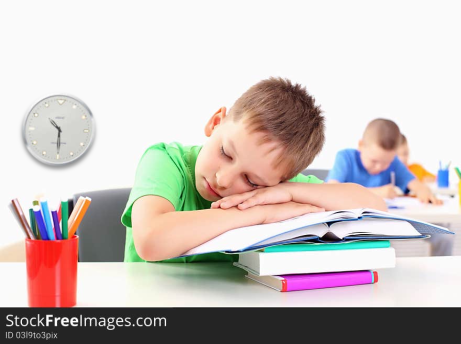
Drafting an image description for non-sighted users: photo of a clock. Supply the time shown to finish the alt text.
10:30
